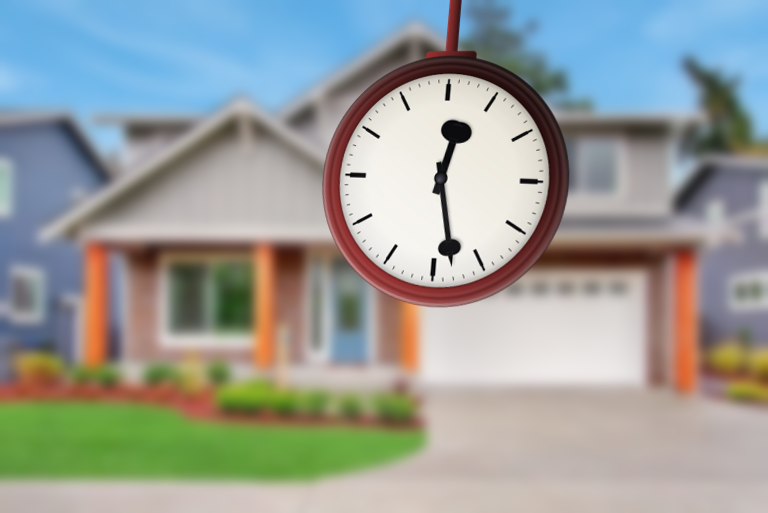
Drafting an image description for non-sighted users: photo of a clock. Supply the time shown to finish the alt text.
12:28
